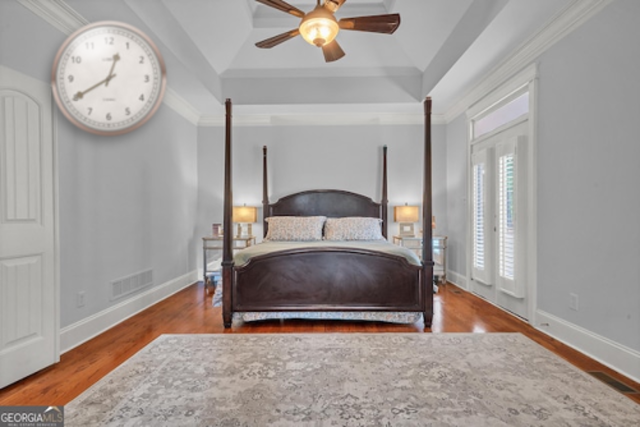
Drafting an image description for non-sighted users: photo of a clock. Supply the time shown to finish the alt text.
12:40
